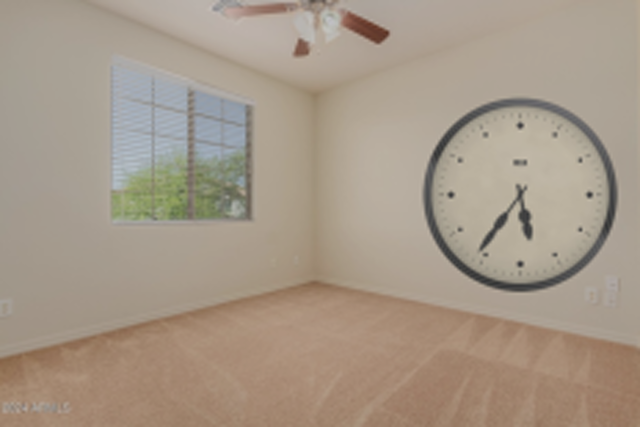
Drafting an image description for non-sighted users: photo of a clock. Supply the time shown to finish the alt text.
5:36
